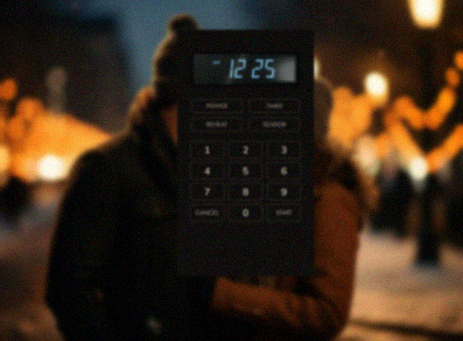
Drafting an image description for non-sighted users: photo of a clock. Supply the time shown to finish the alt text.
12:25
